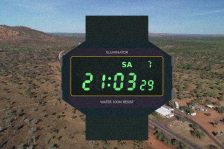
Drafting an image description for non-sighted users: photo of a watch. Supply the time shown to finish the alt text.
21:03:29
